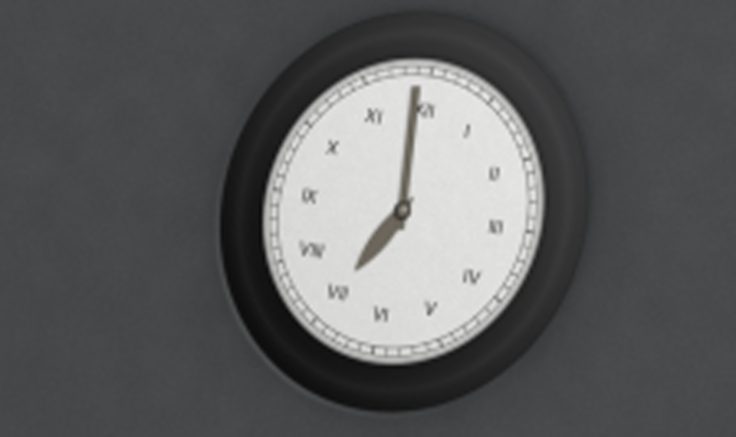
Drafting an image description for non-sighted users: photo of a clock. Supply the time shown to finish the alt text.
6:59
